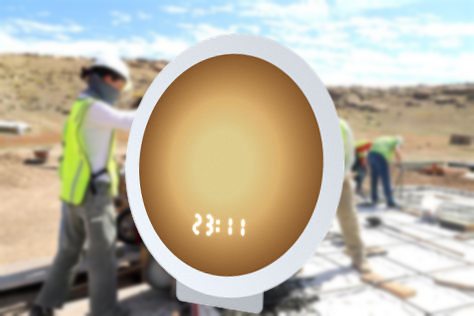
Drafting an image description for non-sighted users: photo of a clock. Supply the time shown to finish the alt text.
23:11
